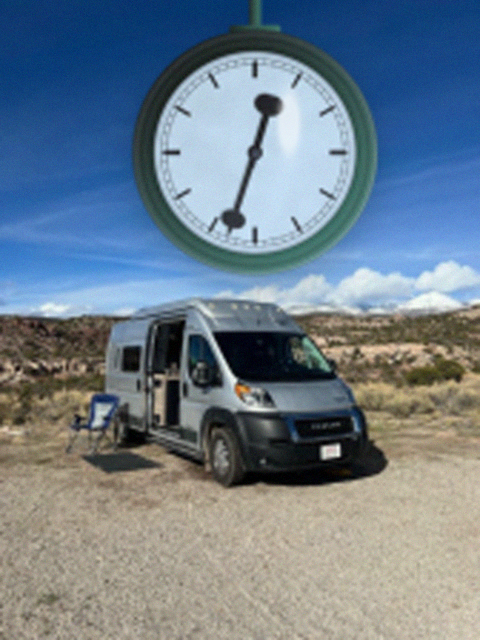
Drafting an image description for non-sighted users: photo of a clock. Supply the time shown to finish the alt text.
12:33
